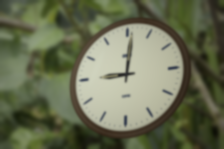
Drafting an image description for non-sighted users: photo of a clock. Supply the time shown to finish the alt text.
9:01
